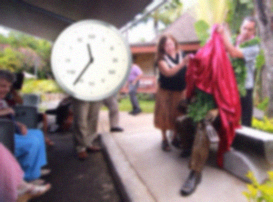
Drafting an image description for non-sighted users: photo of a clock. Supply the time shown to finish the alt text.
11:36
